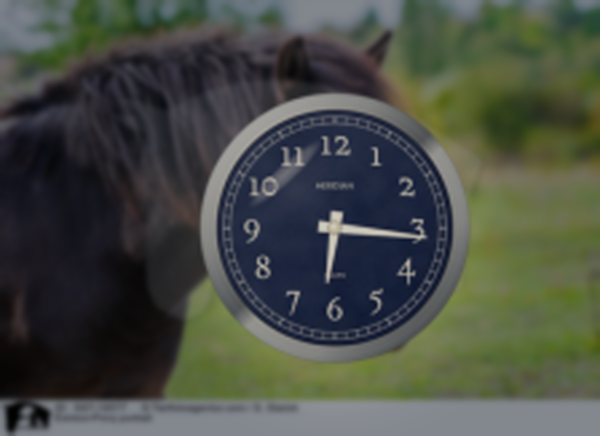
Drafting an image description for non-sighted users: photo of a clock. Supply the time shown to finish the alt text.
6:16
